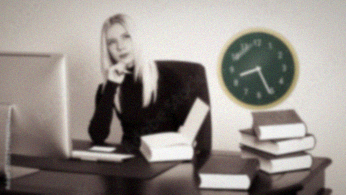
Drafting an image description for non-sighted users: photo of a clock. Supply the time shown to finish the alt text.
8:26
